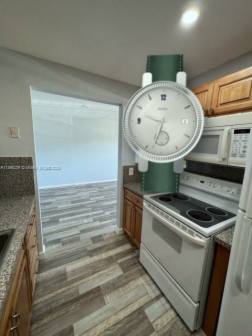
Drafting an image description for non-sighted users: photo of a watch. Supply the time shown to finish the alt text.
9:33
